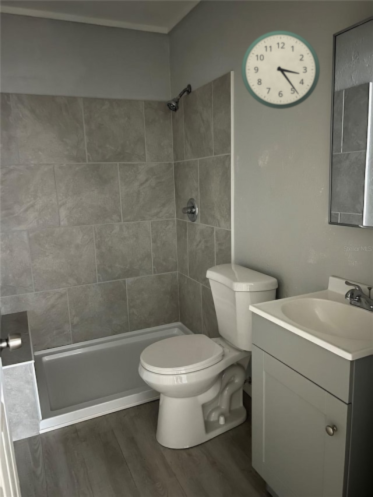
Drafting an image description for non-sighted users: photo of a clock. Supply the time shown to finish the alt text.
3:24
